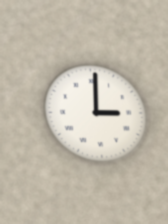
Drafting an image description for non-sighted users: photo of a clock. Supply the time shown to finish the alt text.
3:01
